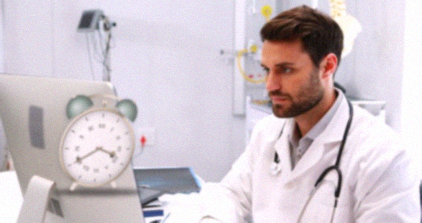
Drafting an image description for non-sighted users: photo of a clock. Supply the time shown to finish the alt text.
3:40
